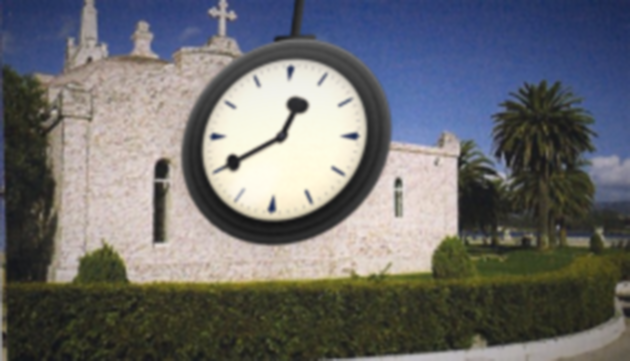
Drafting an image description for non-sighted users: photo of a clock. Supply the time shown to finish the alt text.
12:40
